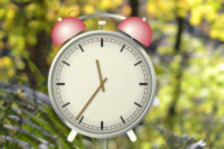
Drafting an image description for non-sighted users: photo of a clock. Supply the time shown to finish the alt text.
11:36
